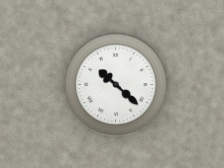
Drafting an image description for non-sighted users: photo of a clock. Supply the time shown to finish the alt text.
10:22
